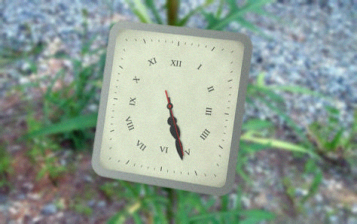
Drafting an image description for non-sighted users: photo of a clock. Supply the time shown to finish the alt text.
5:26:26
